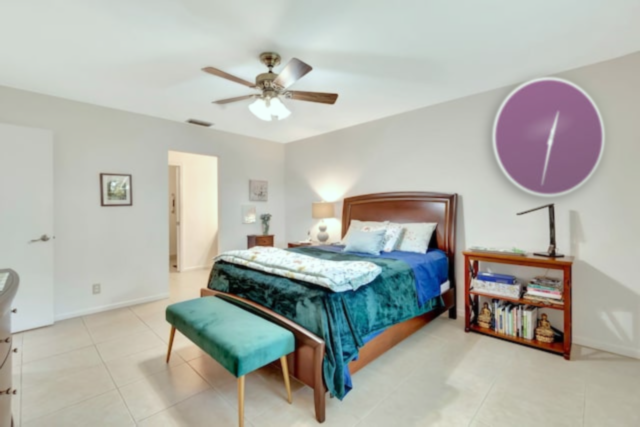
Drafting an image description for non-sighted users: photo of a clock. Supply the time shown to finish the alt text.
12:32
